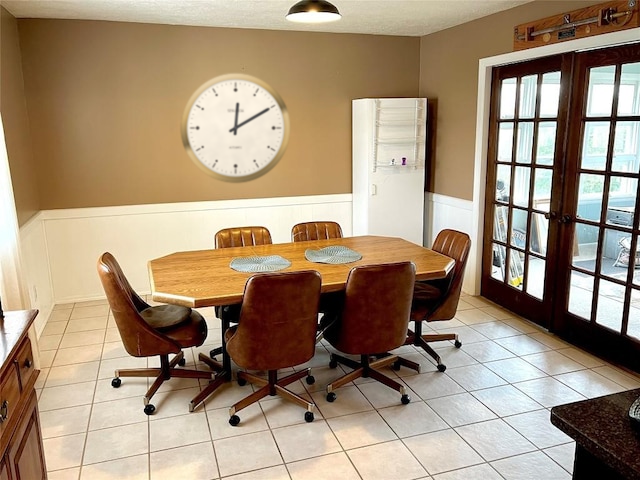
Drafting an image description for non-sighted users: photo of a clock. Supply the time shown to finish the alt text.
12:10
